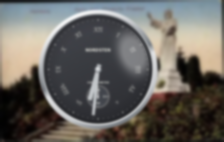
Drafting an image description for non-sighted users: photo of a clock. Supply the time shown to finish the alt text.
6:31
